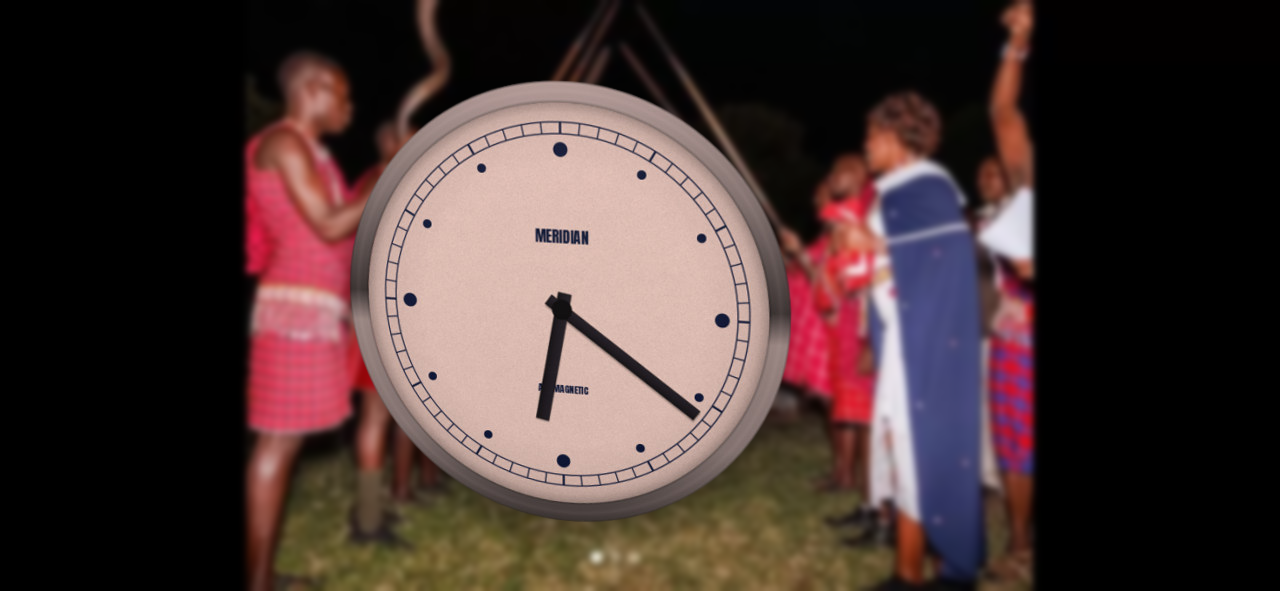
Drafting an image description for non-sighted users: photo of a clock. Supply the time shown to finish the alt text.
6:21
